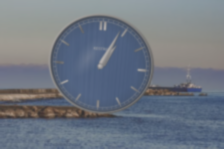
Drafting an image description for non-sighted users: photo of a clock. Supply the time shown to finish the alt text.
1:04
